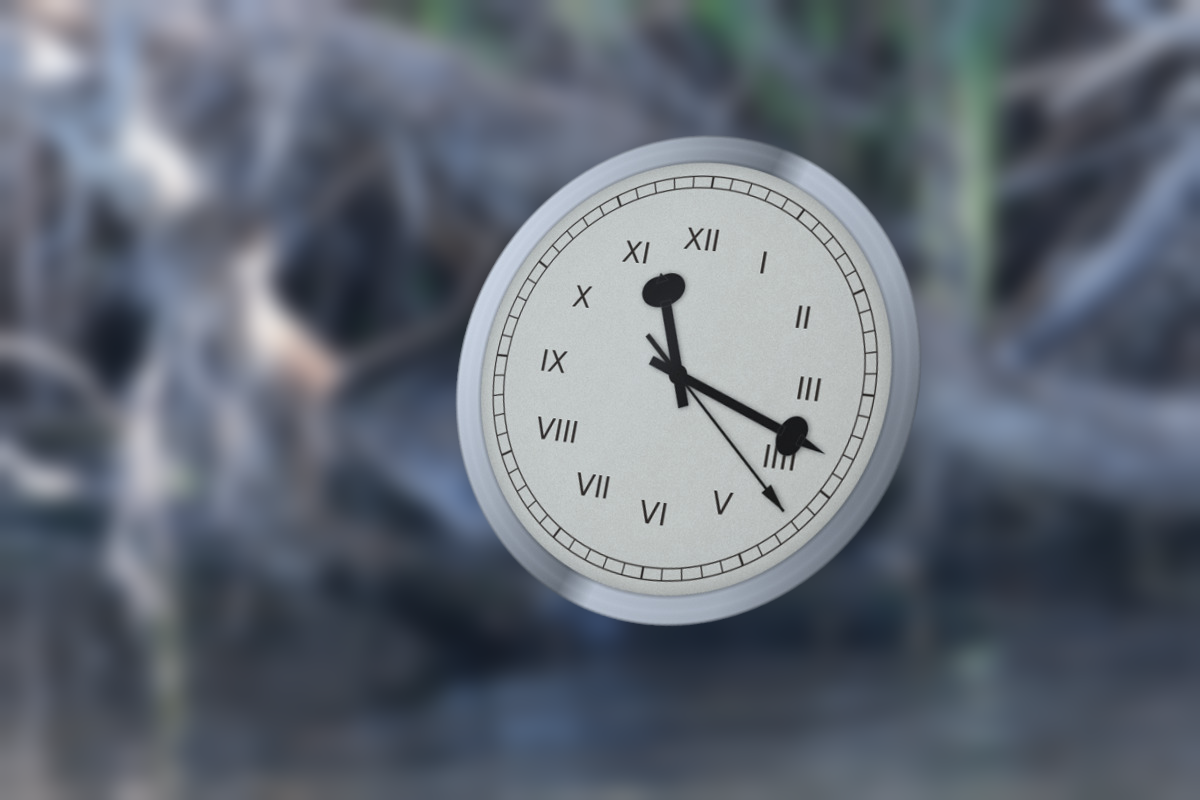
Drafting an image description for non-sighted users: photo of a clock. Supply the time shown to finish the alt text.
11:18:22
